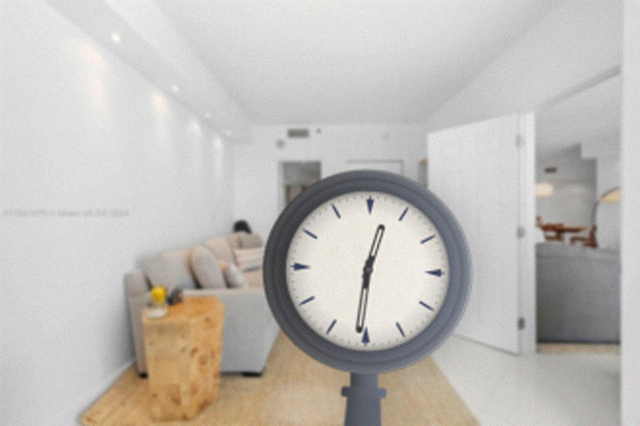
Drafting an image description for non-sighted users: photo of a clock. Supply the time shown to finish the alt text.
12:31
